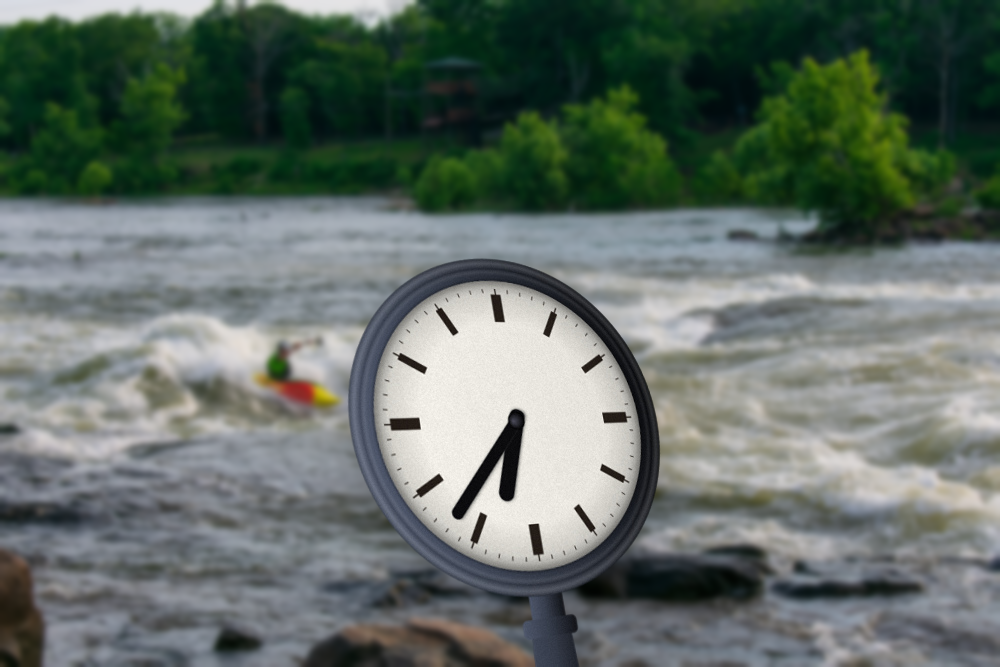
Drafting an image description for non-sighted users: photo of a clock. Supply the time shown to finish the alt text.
6:37
